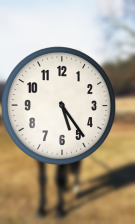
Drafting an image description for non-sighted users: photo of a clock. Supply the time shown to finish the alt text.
5:24
